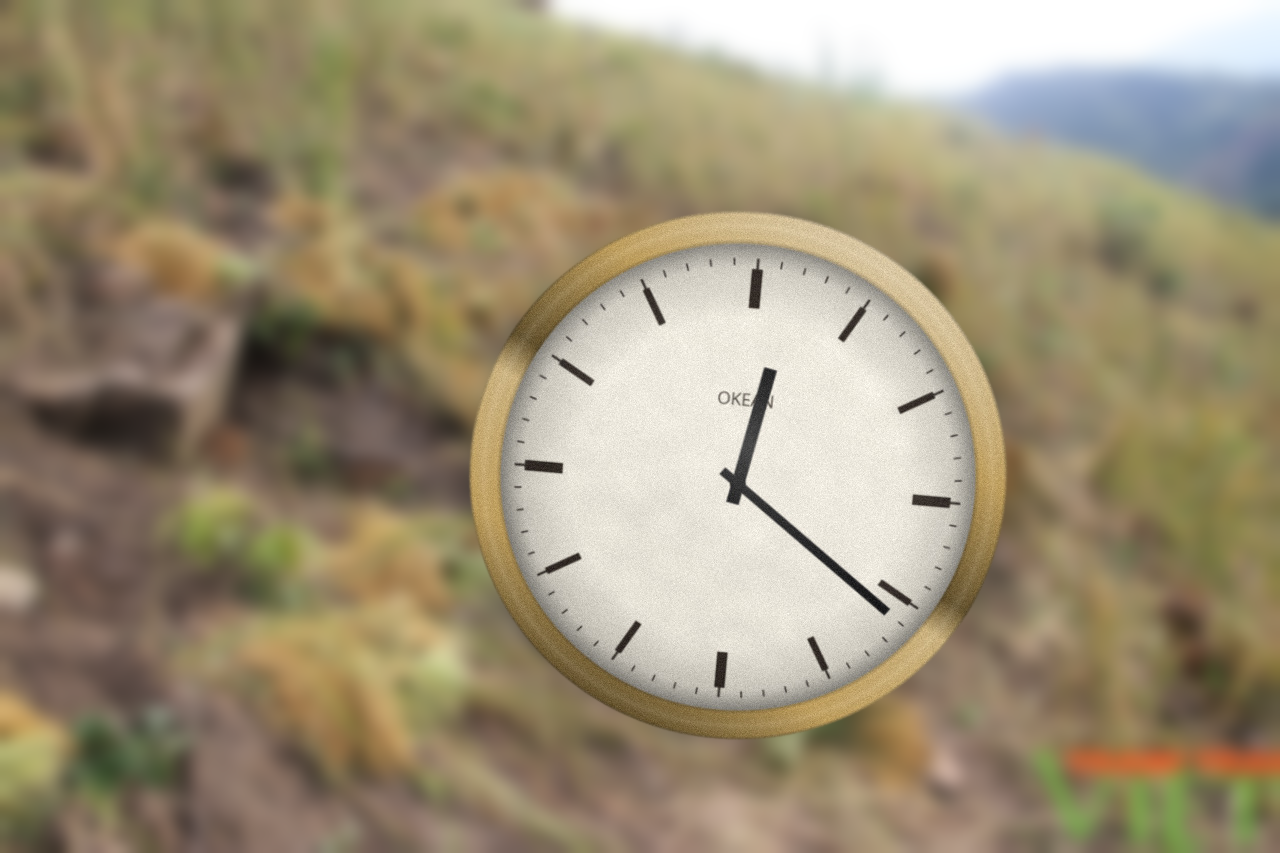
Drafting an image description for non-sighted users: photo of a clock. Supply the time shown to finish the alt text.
12:21
